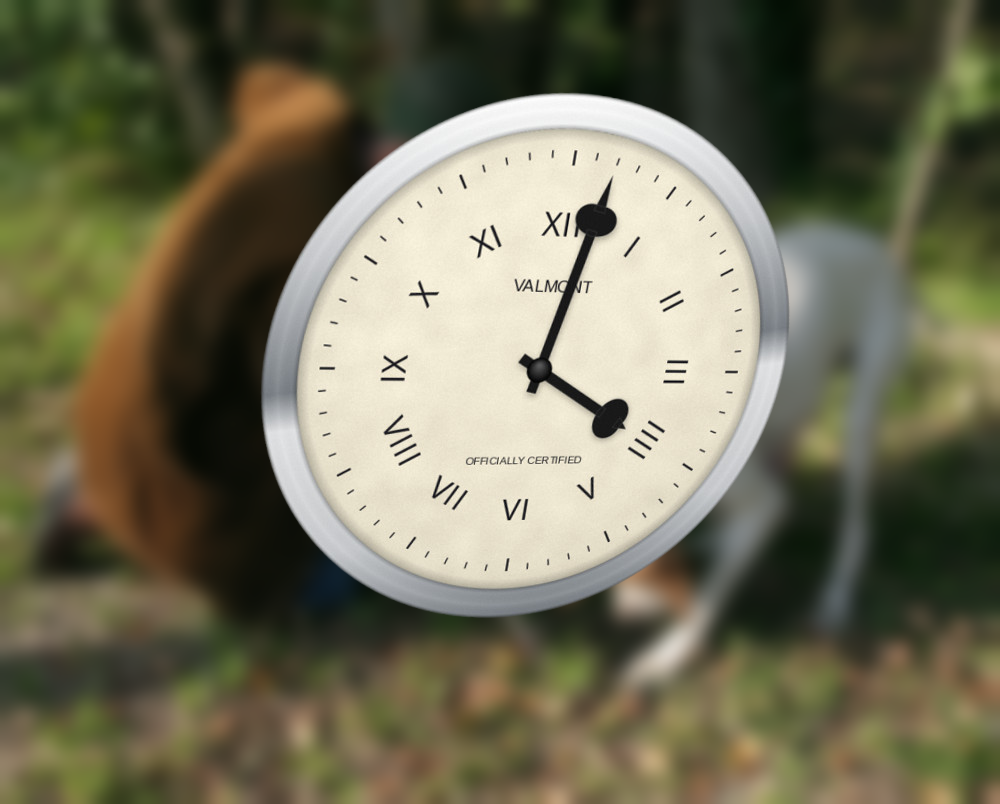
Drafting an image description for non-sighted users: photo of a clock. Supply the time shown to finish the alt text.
4:02
